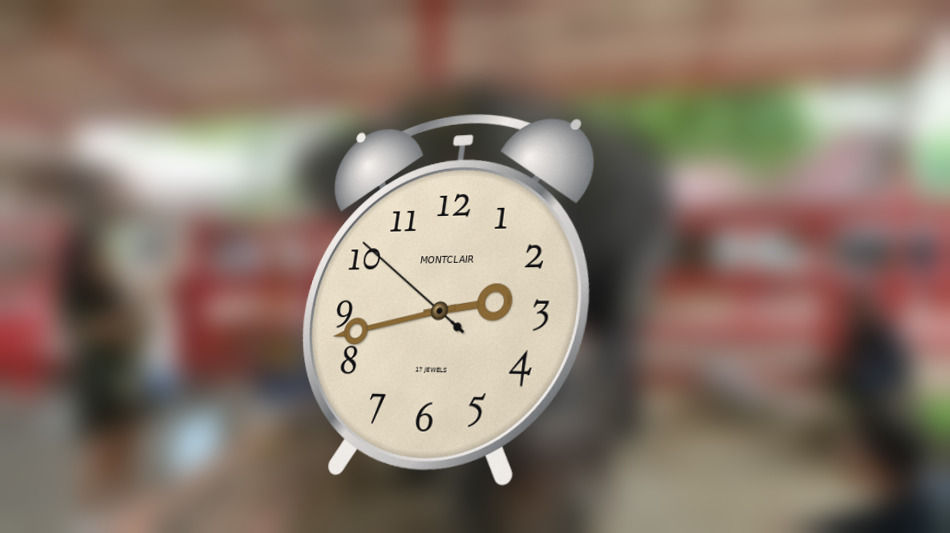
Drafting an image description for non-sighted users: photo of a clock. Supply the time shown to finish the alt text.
2:42:51
